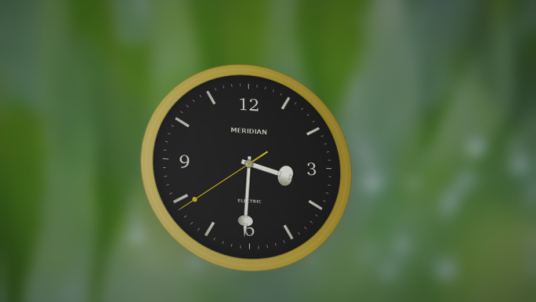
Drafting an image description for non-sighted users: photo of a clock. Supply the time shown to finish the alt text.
3:30:39
